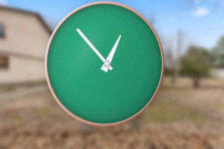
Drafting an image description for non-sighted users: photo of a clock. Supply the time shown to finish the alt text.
12:53
